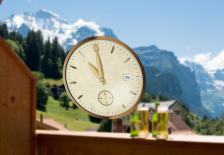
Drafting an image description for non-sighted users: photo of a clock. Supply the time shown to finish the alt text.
11:00
